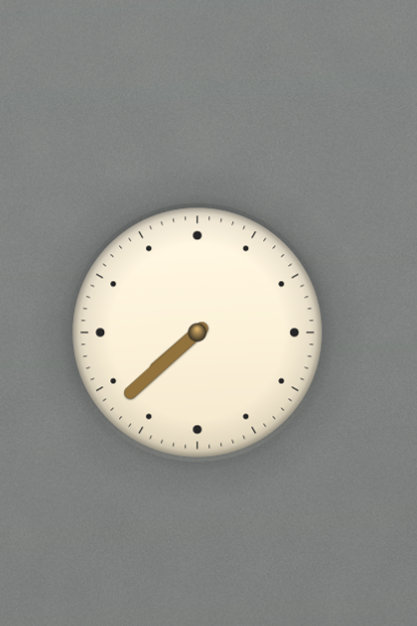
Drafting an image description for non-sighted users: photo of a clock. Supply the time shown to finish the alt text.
7:38
